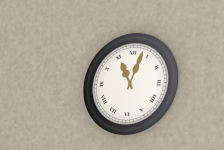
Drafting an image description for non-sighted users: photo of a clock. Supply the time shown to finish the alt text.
11:03
